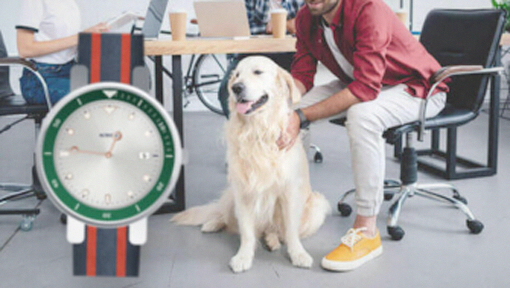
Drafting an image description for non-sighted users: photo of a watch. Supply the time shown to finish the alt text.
12:46
